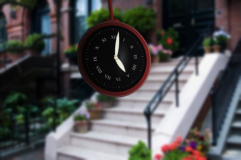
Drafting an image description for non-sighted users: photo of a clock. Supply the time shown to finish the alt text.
5:02
